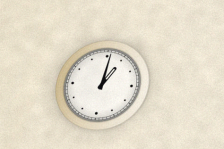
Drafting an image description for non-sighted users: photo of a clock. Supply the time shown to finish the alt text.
1:01
